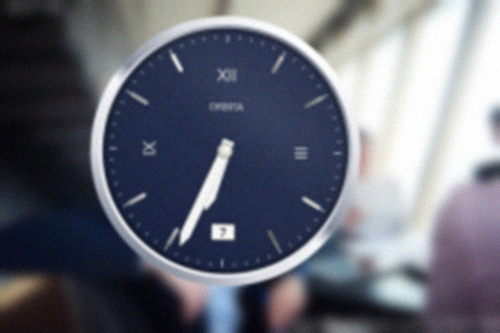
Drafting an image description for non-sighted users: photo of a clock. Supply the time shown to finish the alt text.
6:34
